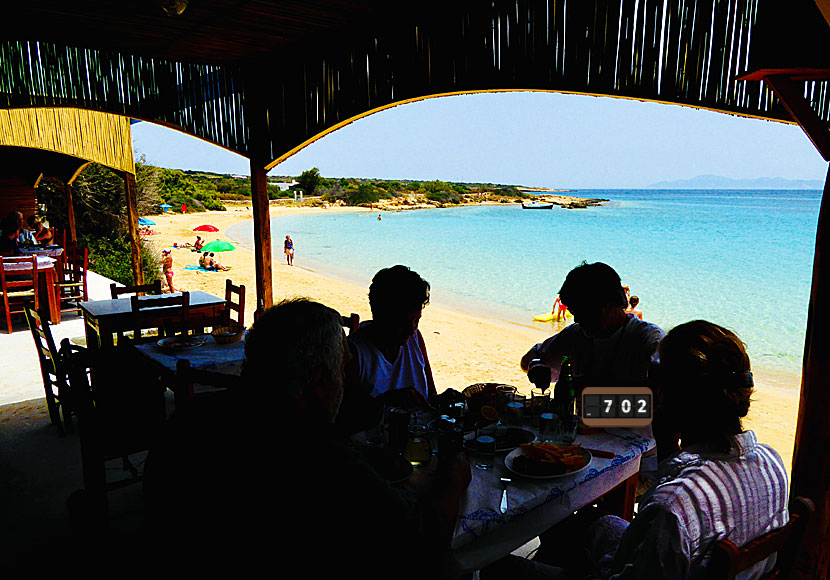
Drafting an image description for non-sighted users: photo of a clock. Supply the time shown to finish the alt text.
7:02
